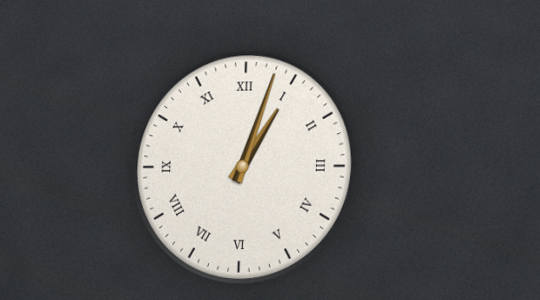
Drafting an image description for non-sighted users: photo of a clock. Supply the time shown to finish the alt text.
1:03
